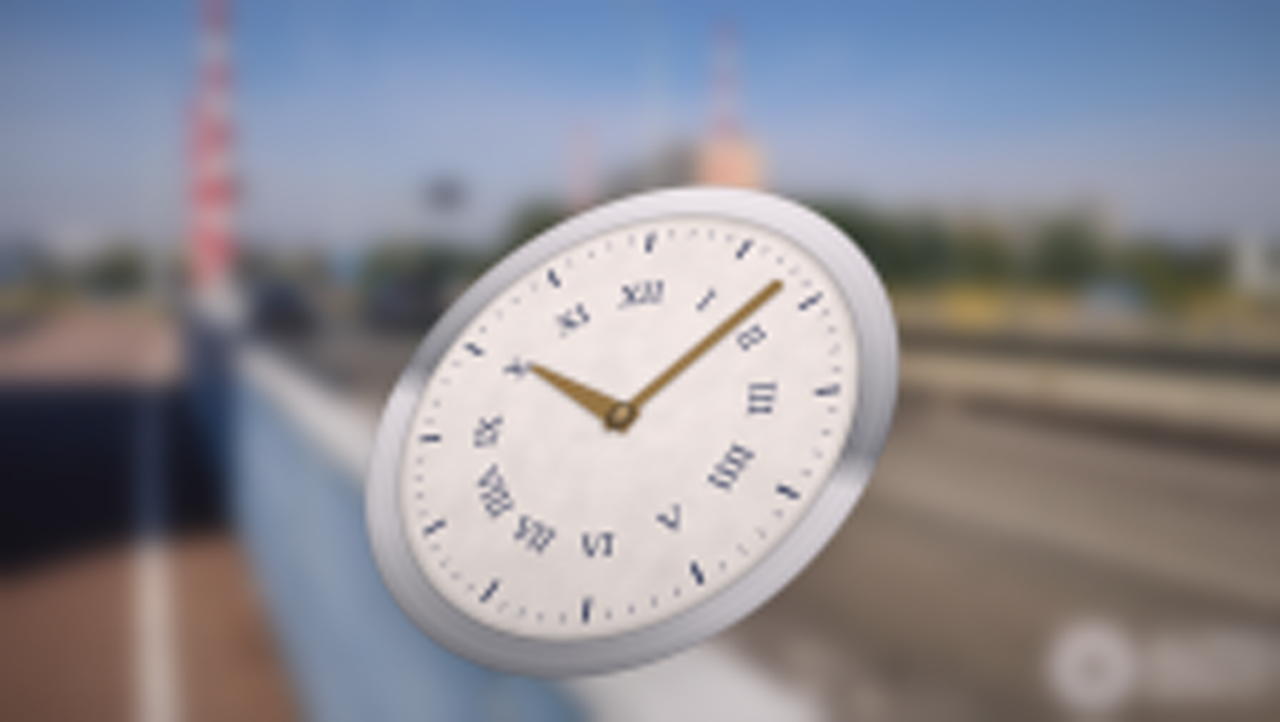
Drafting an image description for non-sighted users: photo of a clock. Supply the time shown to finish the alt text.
10:08
